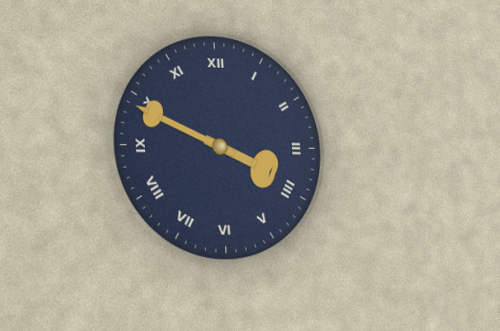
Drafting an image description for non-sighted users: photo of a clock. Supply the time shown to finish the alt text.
3:49
